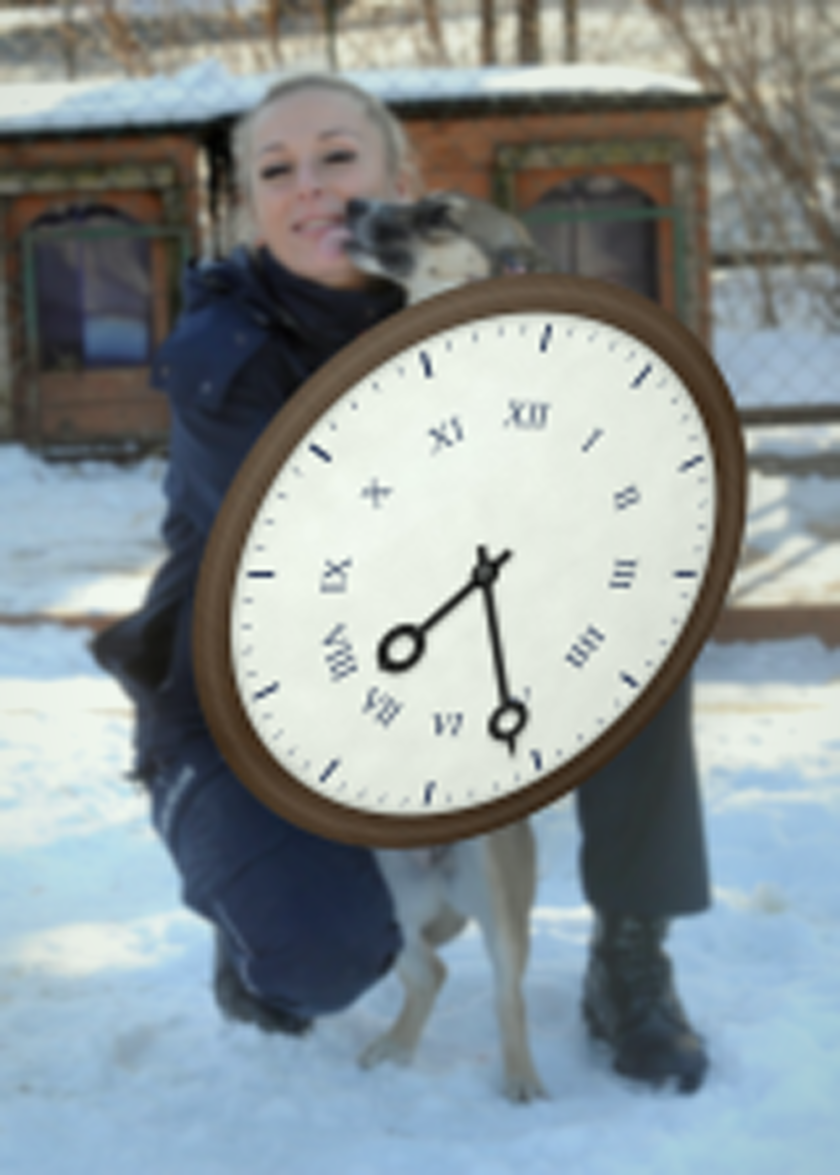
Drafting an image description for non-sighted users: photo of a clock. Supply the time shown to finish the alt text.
7:26
